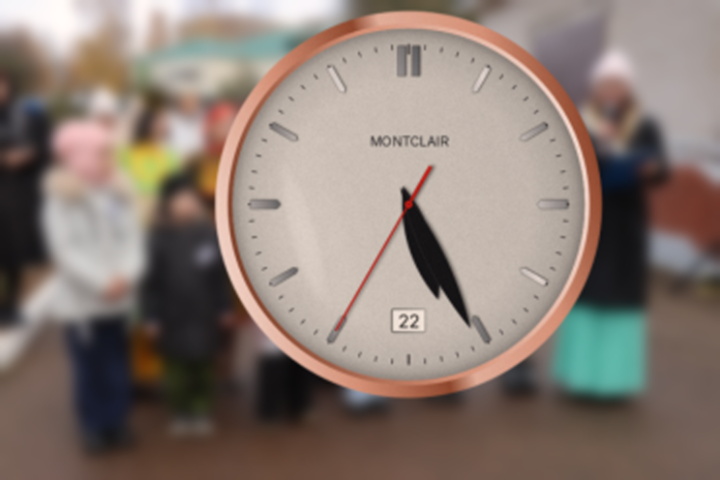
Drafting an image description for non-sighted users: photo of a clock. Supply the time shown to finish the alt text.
5:25:35
